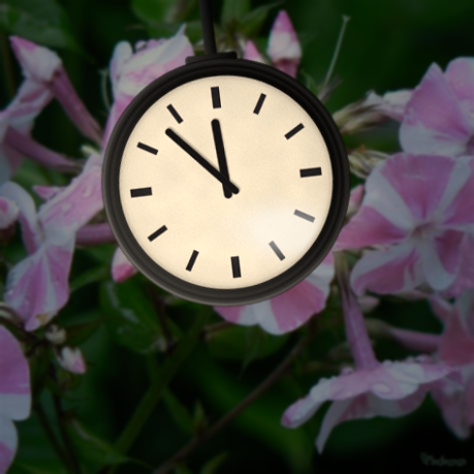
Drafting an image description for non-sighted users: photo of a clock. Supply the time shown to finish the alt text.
11:53
